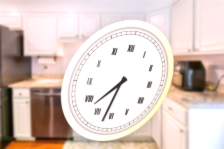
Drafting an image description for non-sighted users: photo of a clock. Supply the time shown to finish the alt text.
7:32
